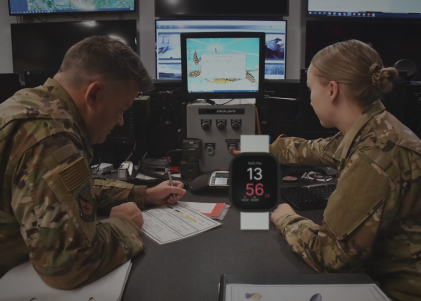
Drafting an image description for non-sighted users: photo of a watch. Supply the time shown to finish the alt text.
13:56
